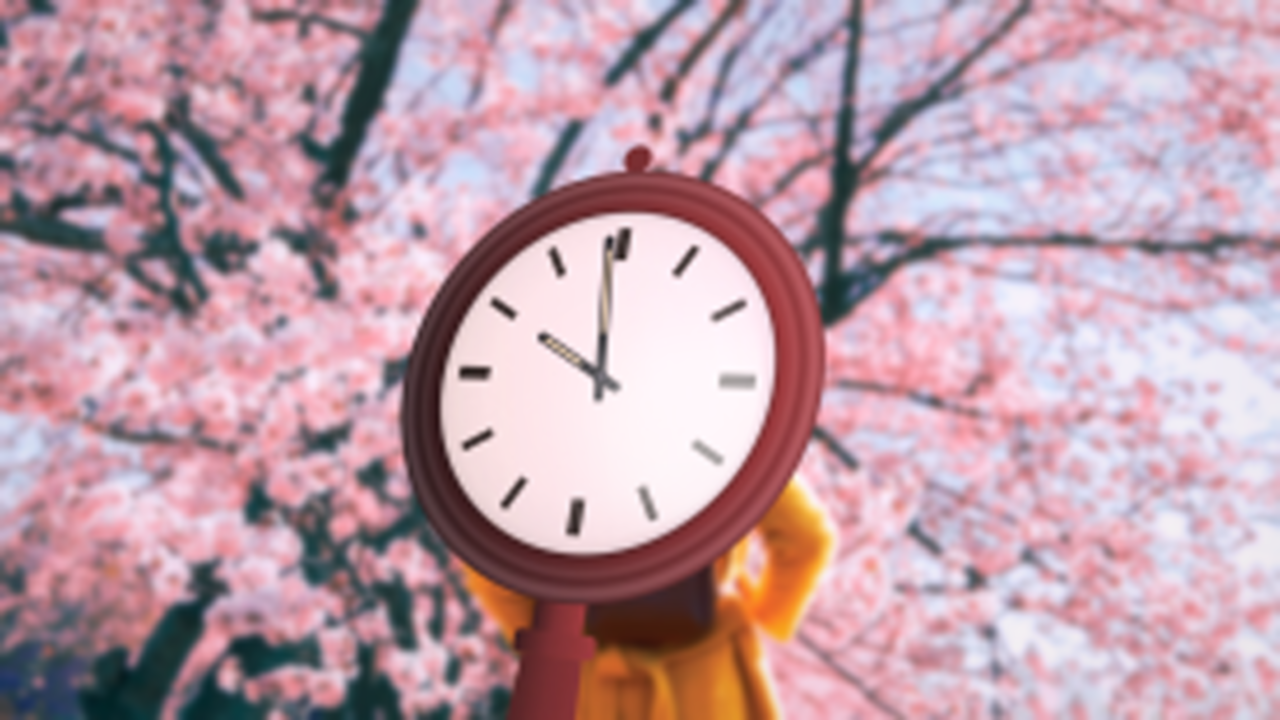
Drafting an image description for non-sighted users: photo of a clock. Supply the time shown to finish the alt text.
9:59
